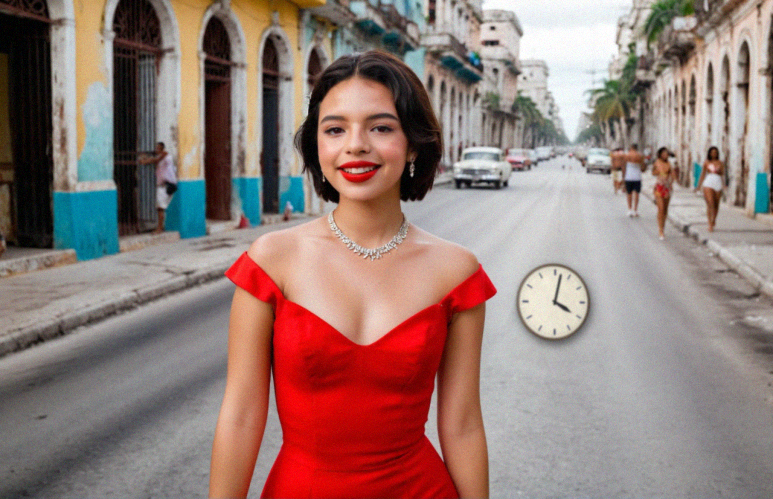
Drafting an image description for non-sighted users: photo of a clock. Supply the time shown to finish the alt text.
4:02
